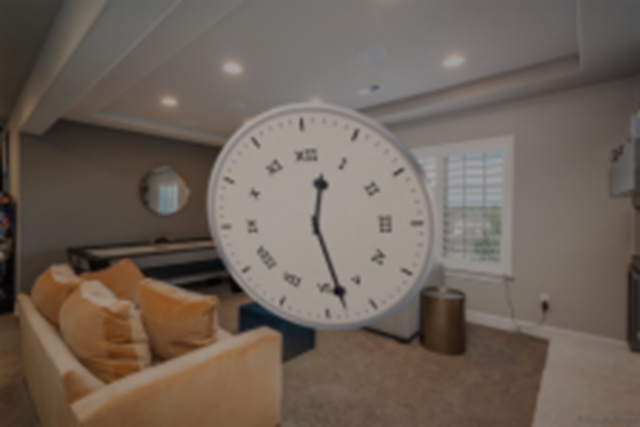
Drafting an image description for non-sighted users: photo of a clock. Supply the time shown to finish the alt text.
12:28
